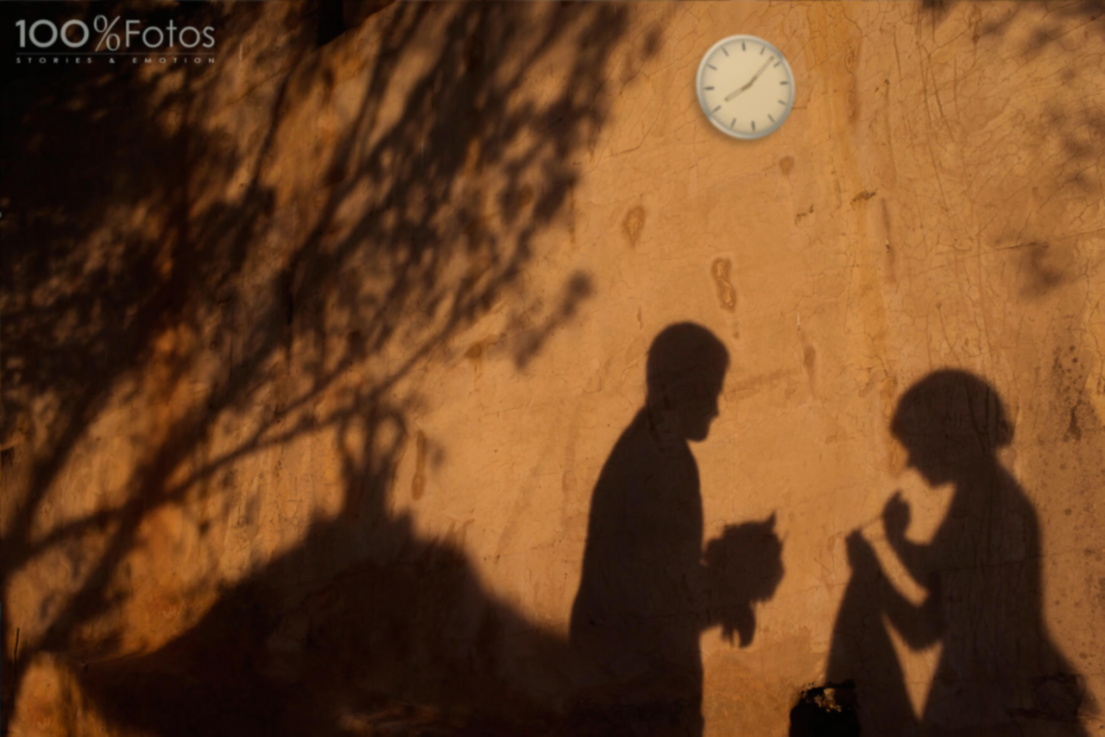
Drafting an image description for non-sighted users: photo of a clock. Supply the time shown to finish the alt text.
8:08
